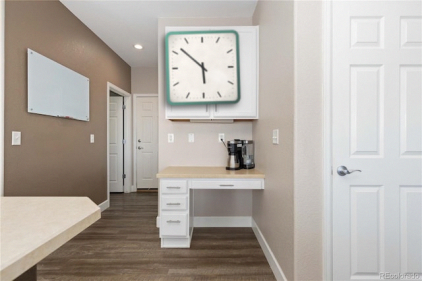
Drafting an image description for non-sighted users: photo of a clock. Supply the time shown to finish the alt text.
5:52
